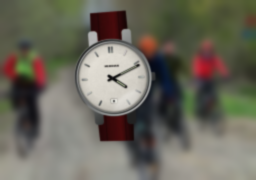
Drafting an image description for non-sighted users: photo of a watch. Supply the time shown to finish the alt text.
4:11
